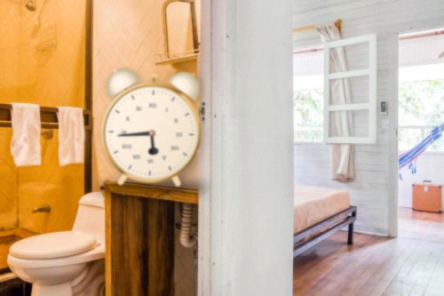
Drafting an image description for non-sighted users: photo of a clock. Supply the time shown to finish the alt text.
5:44
